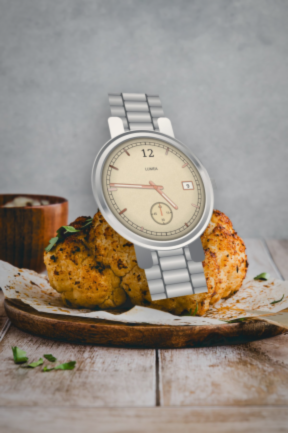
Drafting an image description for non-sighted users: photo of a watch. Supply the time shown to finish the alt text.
4:46
